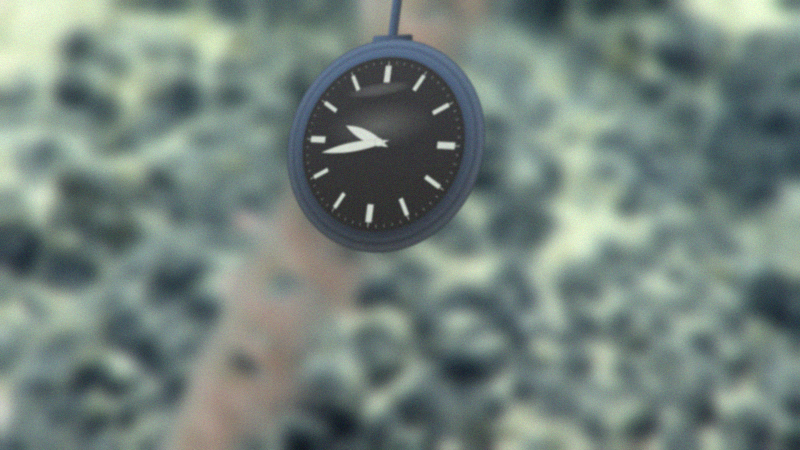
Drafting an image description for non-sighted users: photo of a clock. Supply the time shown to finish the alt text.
9:43
